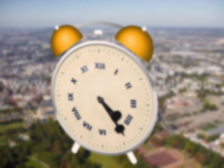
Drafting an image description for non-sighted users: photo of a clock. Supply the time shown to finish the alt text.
4:24
